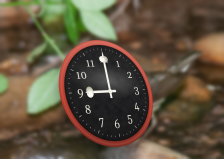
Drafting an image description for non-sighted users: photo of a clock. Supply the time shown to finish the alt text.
9:00
